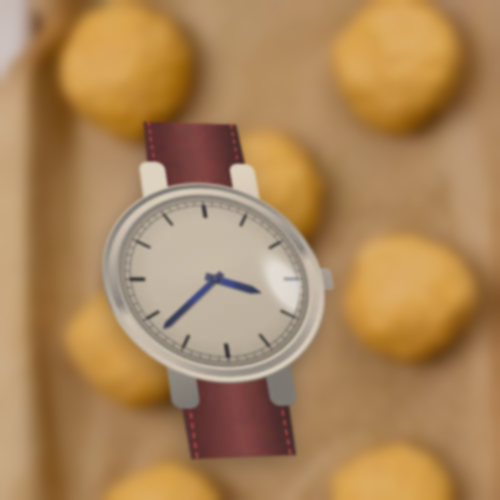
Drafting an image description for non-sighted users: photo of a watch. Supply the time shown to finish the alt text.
3:38
